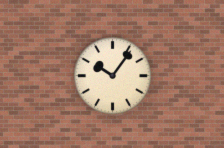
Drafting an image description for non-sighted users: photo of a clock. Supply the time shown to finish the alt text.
10:06
